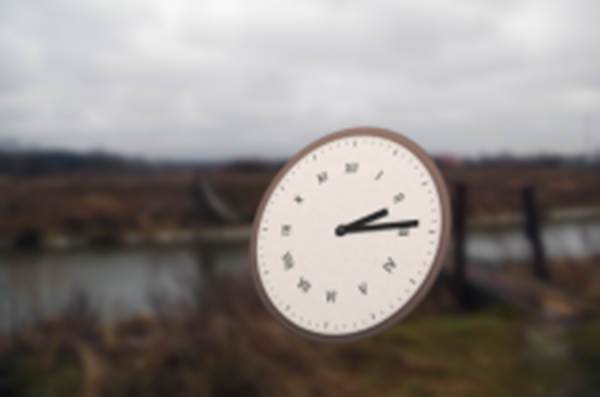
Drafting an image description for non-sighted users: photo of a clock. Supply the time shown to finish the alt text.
2:14
